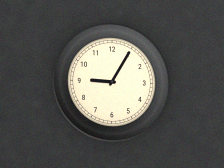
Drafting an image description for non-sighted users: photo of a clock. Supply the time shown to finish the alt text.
9:05
